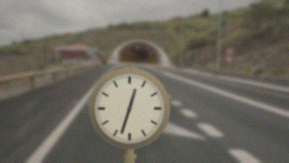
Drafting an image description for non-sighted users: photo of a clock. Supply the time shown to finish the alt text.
12:33
